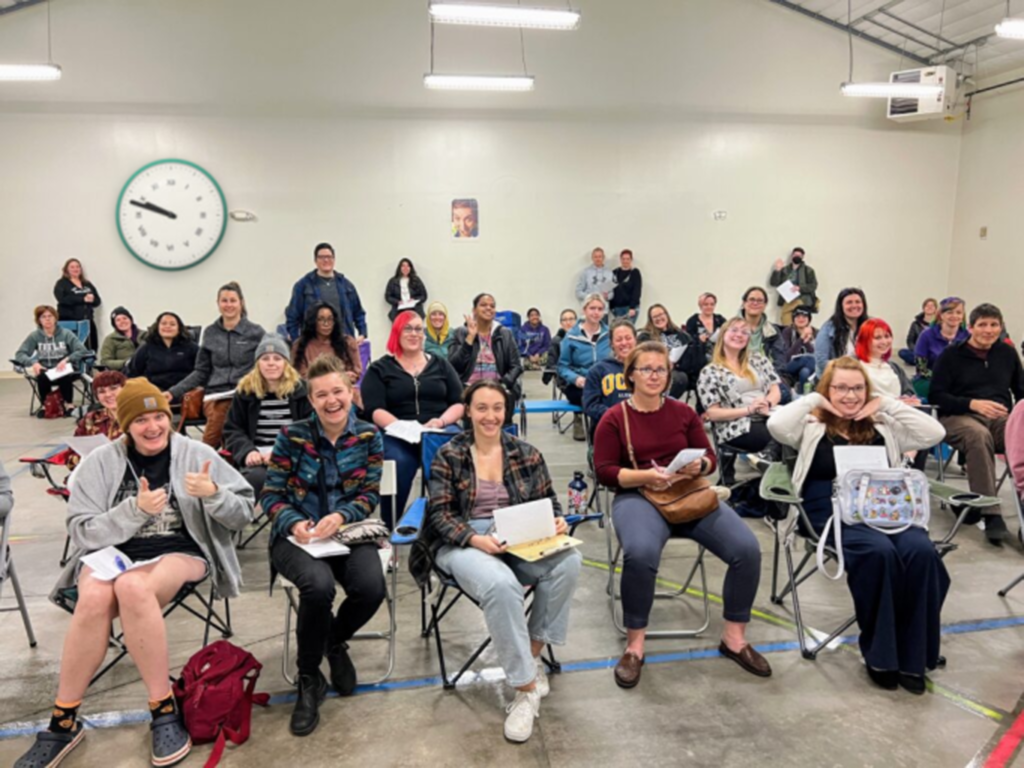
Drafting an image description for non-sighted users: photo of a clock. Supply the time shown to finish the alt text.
9:48
